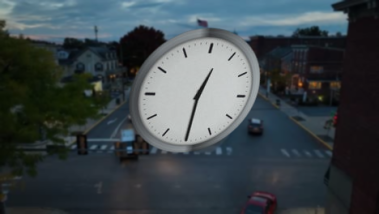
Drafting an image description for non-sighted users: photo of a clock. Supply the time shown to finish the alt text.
12:30
